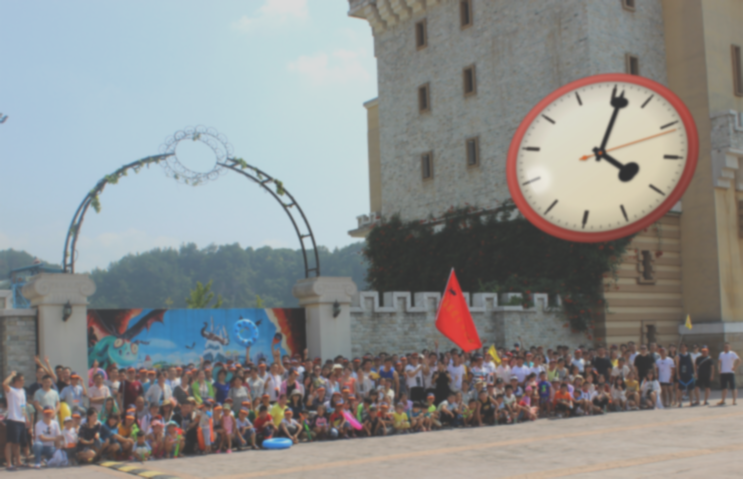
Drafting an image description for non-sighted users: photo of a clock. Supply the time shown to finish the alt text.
4:01:11
